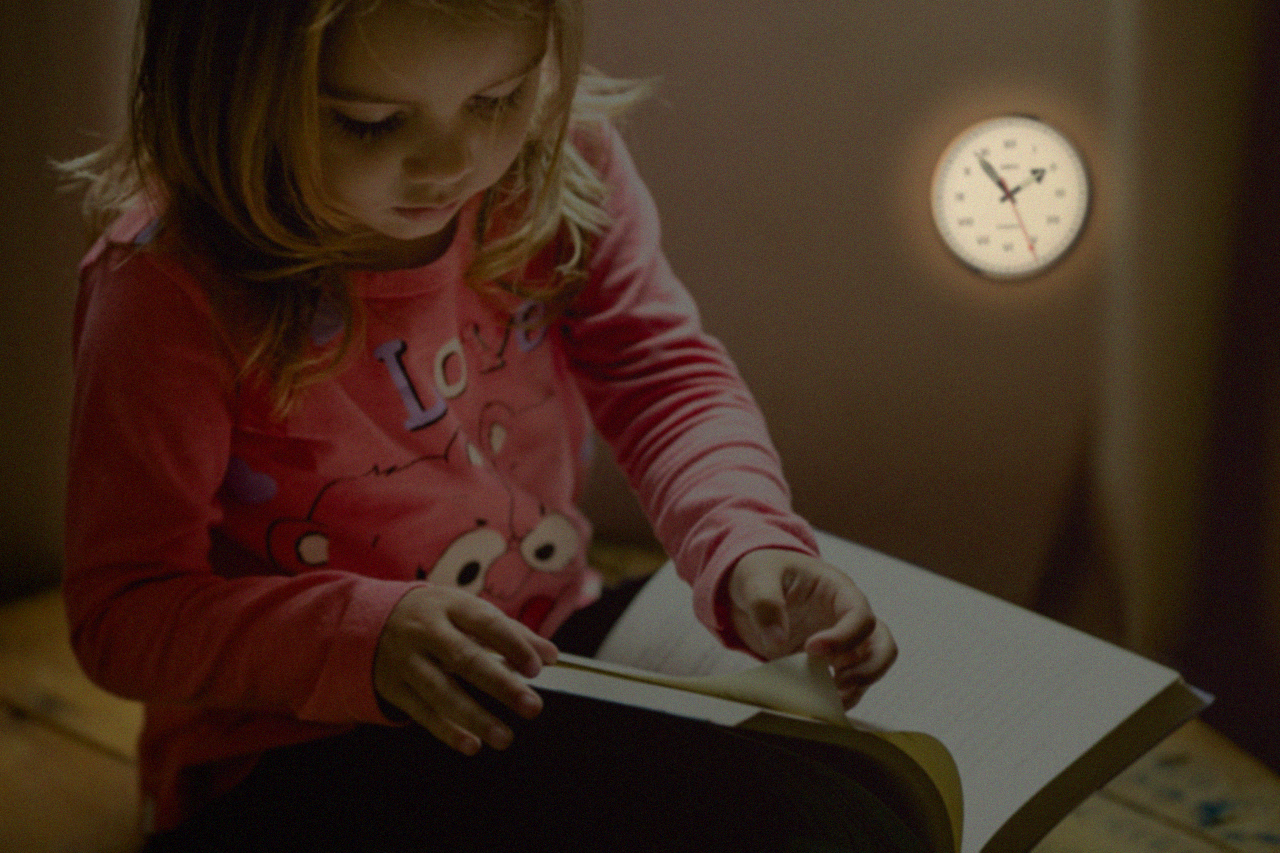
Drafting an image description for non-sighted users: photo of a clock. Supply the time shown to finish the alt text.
1:53:26
